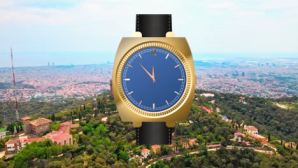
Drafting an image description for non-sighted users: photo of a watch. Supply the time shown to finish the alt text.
11:53
